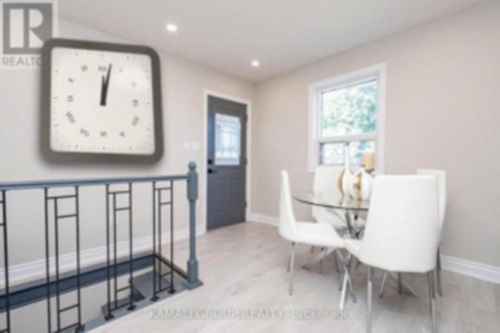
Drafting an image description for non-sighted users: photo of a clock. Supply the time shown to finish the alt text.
12:02
